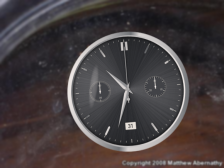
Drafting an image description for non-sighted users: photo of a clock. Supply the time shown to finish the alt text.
10:33
